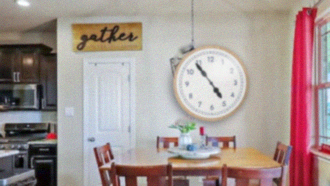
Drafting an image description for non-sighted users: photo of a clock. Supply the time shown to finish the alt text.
4:54
